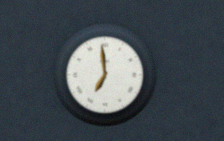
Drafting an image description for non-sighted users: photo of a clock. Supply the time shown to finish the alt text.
6:59
